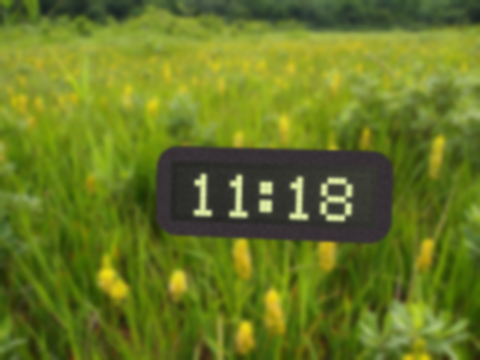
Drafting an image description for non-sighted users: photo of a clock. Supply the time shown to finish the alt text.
11:18
